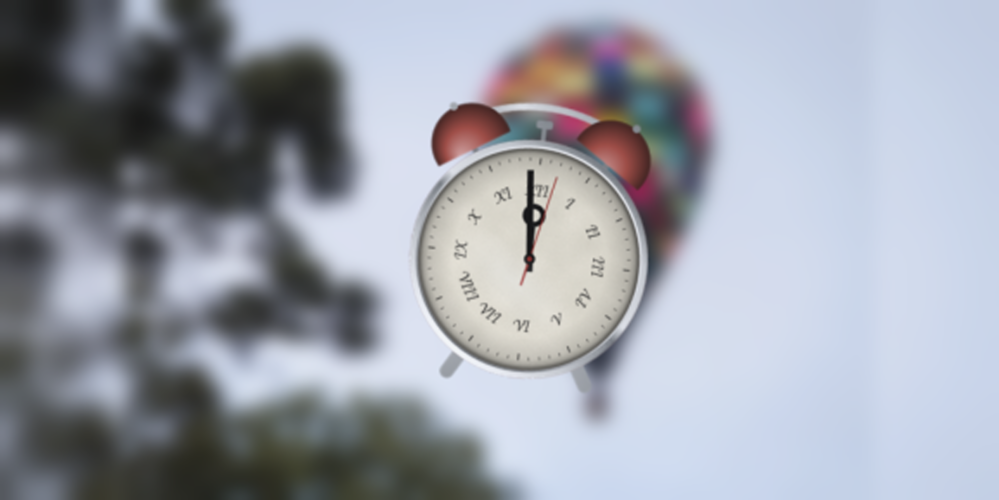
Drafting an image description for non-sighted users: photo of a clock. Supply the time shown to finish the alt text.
11:59:02
